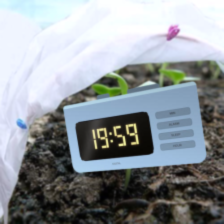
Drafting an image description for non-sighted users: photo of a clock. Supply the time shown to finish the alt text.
19:59
